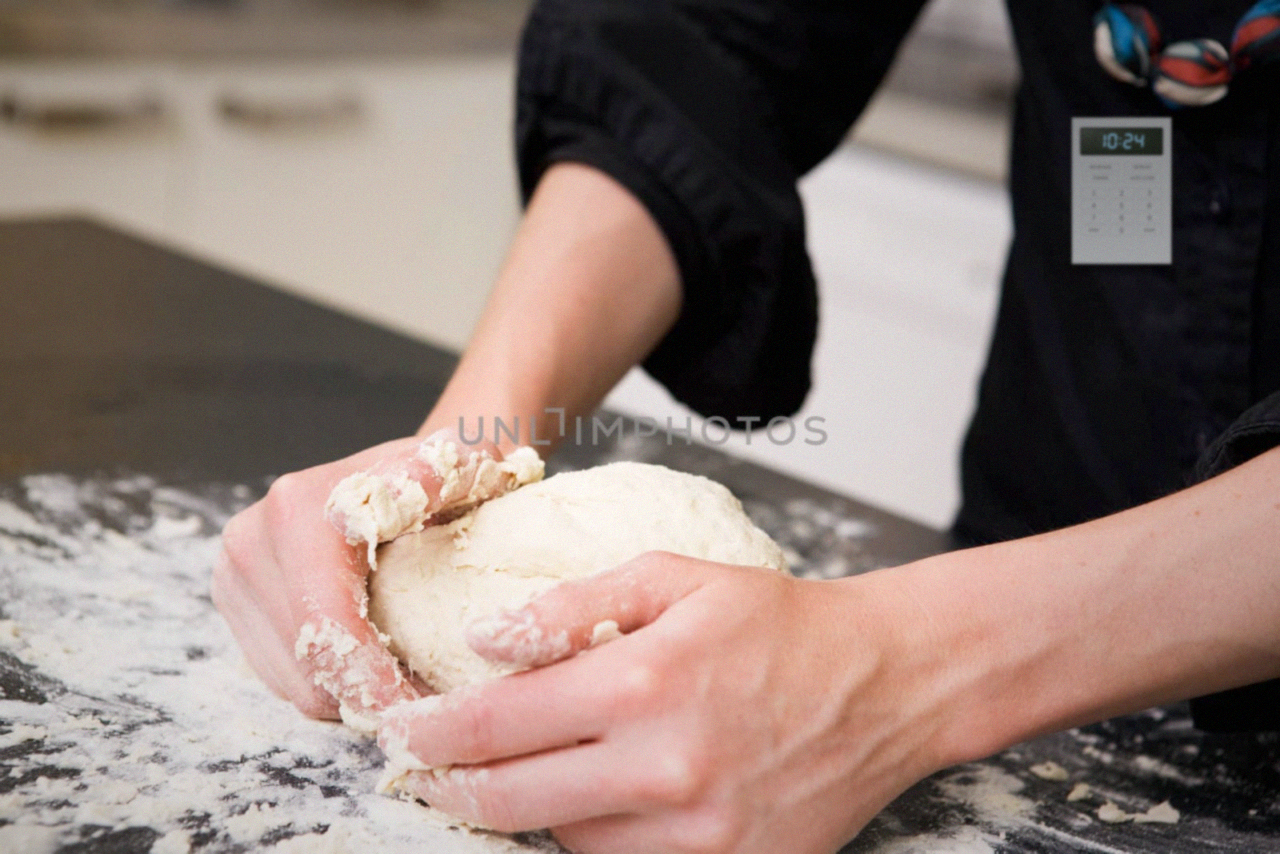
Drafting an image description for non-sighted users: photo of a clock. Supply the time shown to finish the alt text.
10:24
